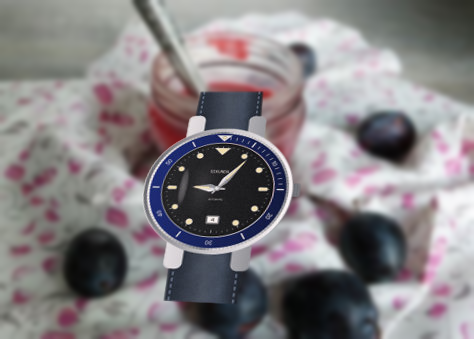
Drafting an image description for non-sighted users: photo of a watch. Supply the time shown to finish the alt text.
9:06
